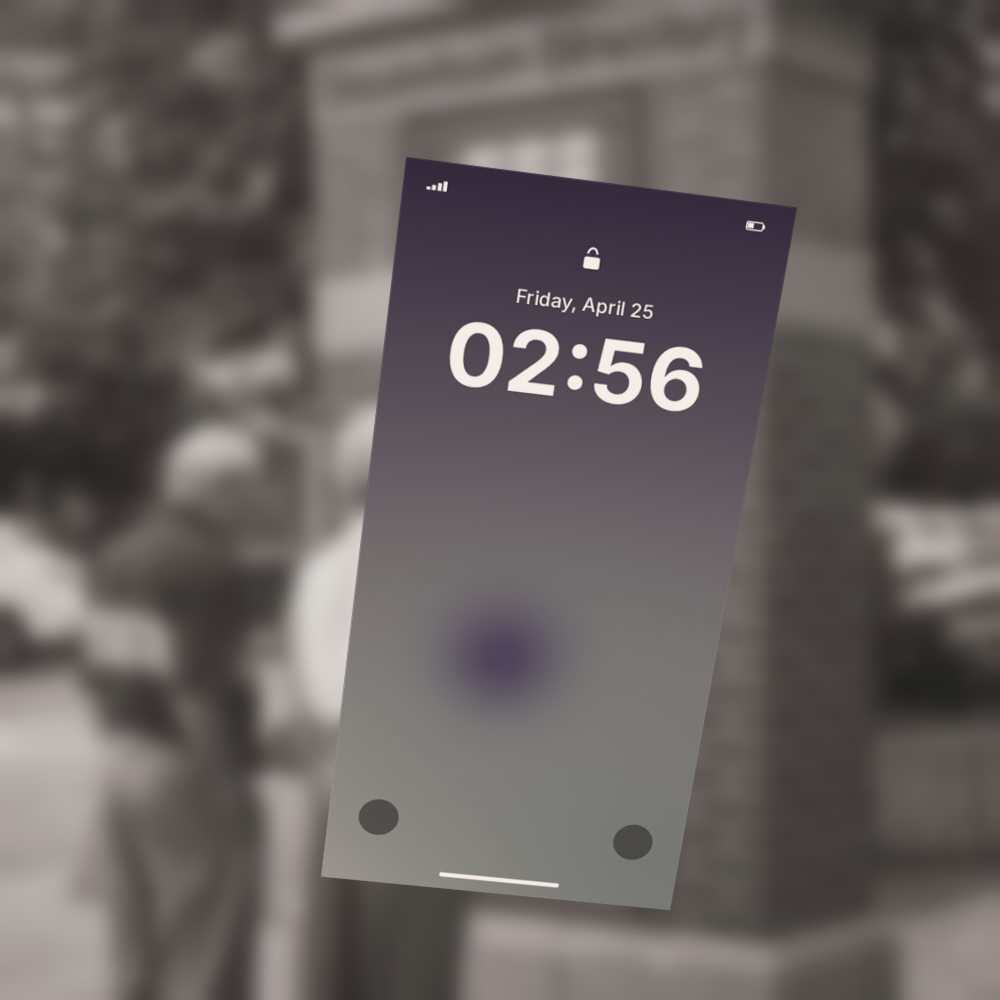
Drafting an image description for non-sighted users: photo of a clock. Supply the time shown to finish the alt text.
2:56
